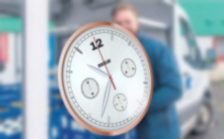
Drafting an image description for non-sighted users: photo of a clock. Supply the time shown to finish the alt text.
10:37
